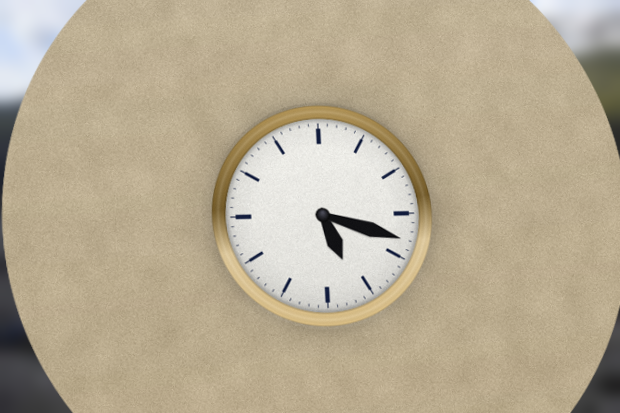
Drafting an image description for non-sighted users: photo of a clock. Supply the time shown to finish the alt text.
5:18
